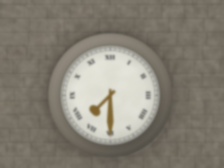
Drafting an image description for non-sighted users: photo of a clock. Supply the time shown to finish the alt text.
7:30
